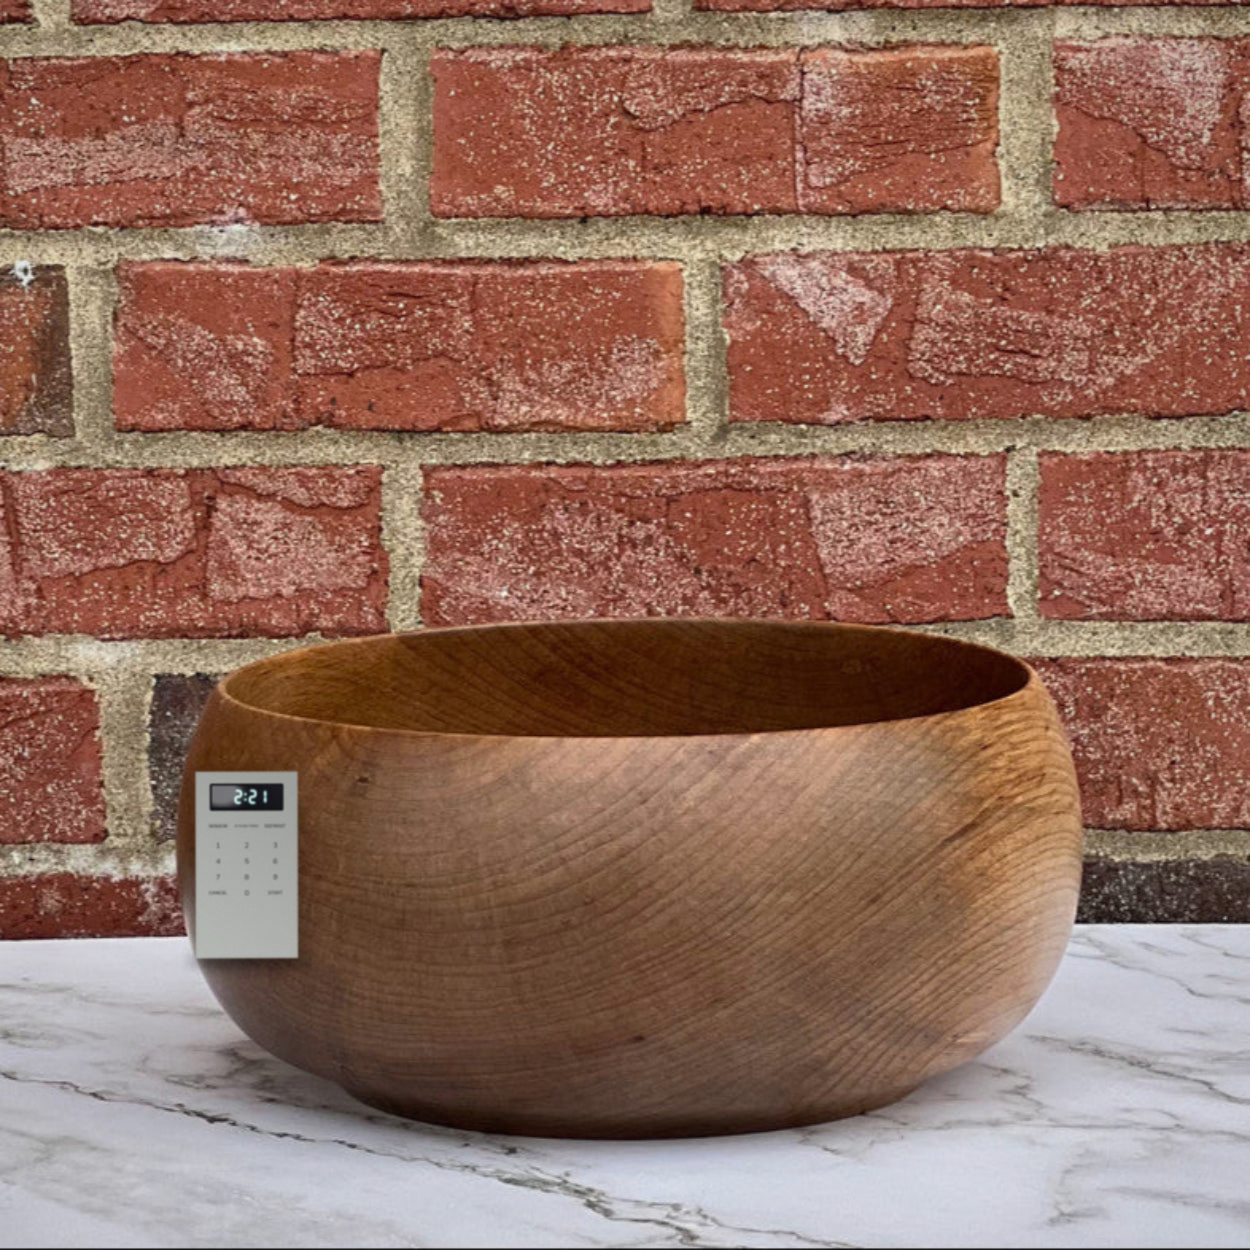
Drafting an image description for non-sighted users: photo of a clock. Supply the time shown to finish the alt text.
2:21
